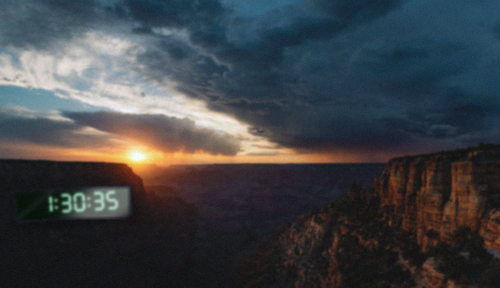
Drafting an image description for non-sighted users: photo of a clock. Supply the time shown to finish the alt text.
1:30:35
